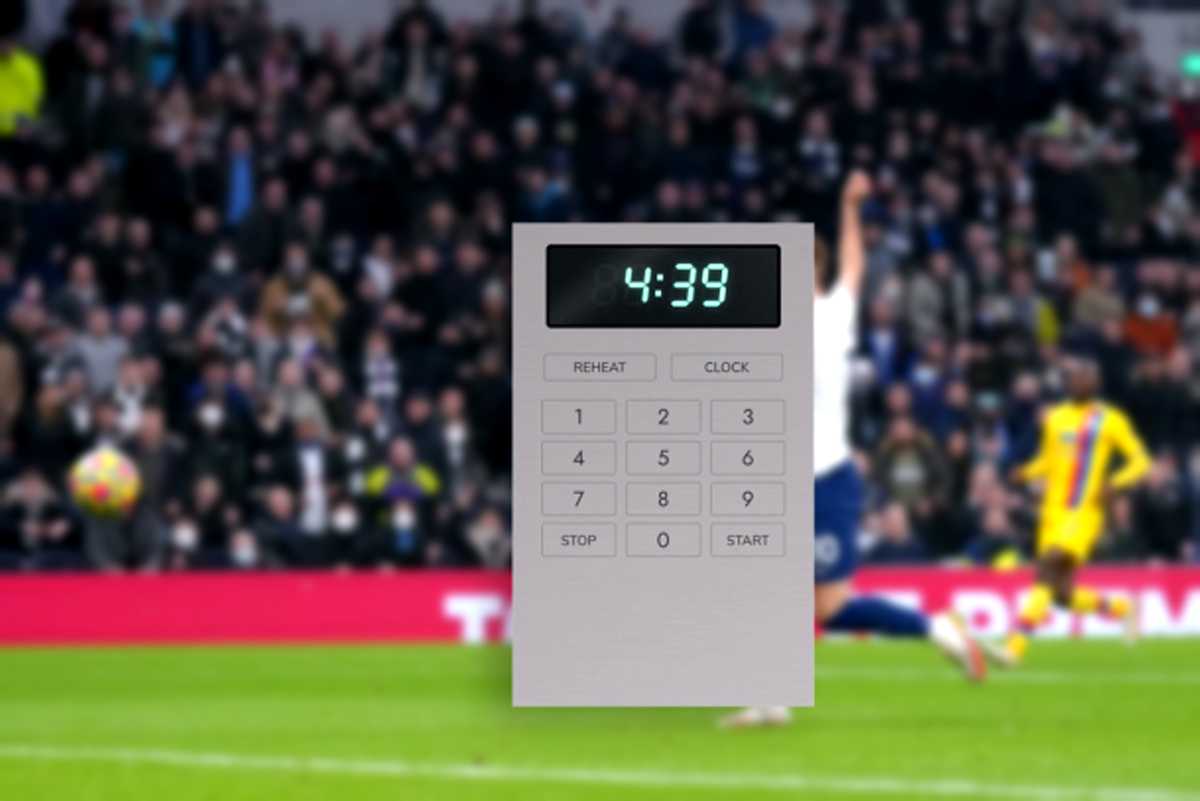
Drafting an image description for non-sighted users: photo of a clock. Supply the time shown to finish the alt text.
4:39
